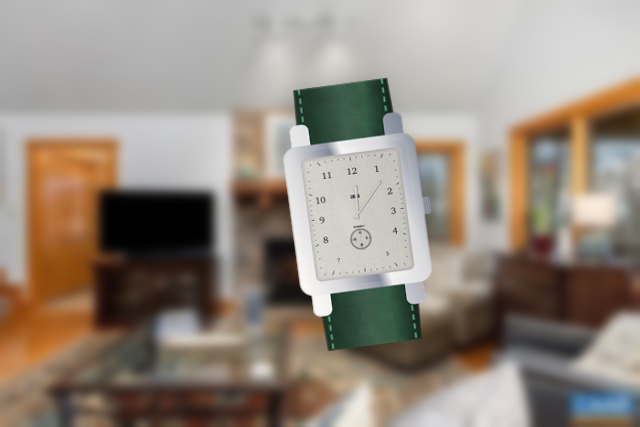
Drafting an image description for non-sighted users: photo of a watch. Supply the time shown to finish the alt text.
12:07
